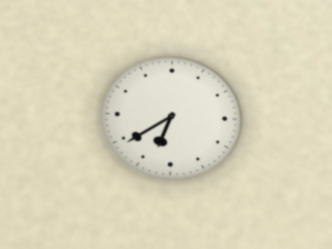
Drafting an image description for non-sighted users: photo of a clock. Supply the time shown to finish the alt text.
6:39
